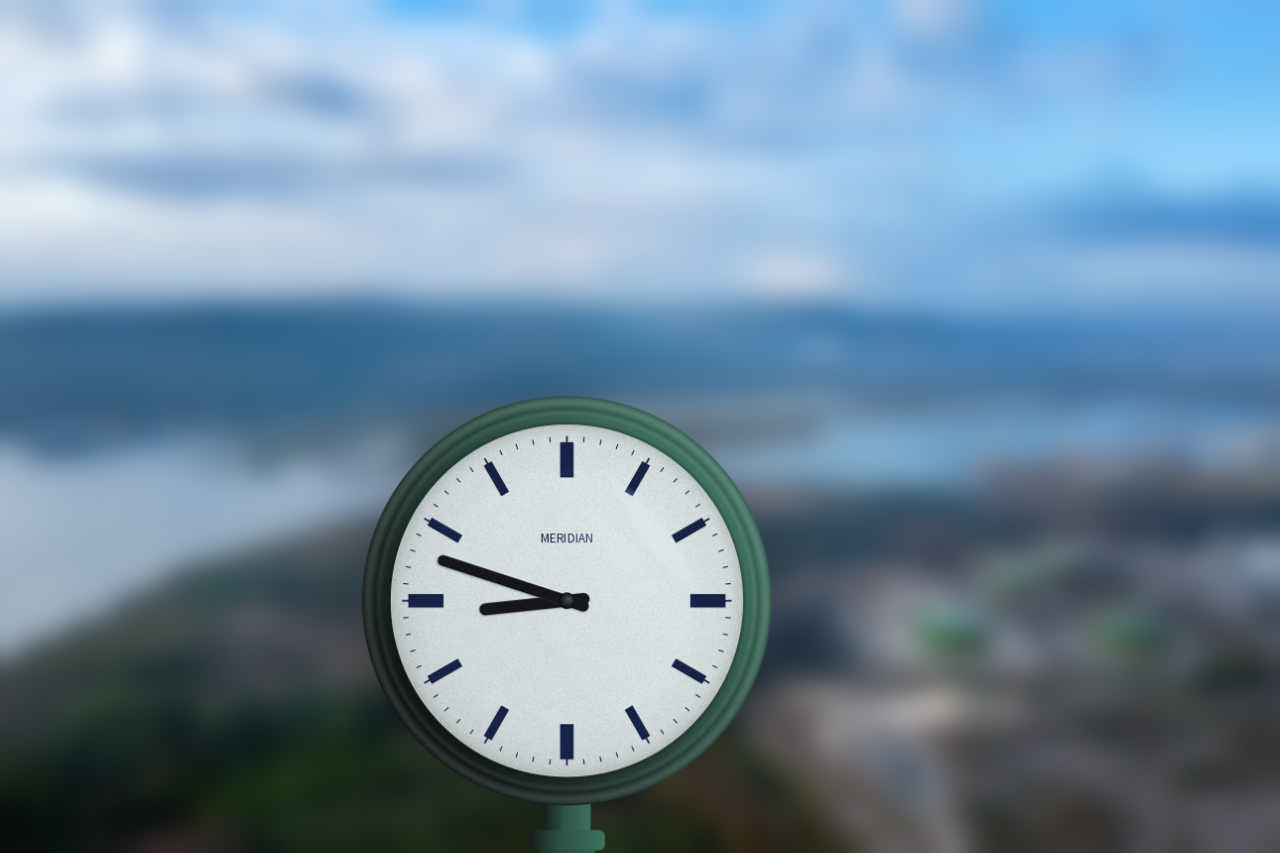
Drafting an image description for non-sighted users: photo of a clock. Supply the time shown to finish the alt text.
8:48
